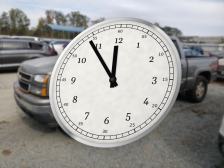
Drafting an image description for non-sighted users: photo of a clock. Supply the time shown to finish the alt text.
11:54
